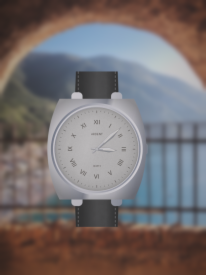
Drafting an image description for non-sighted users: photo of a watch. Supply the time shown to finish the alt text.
3:08
